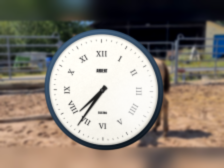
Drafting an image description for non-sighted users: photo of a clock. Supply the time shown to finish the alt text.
7:36
